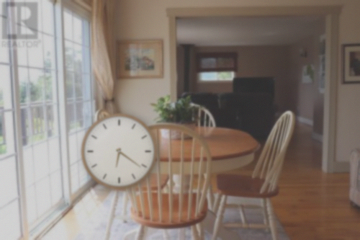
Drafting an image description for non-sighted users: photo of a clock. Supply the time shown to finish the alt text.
6:21
